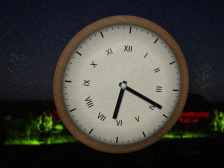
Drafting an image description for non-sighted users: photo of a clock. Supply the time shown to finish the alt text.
6:19
